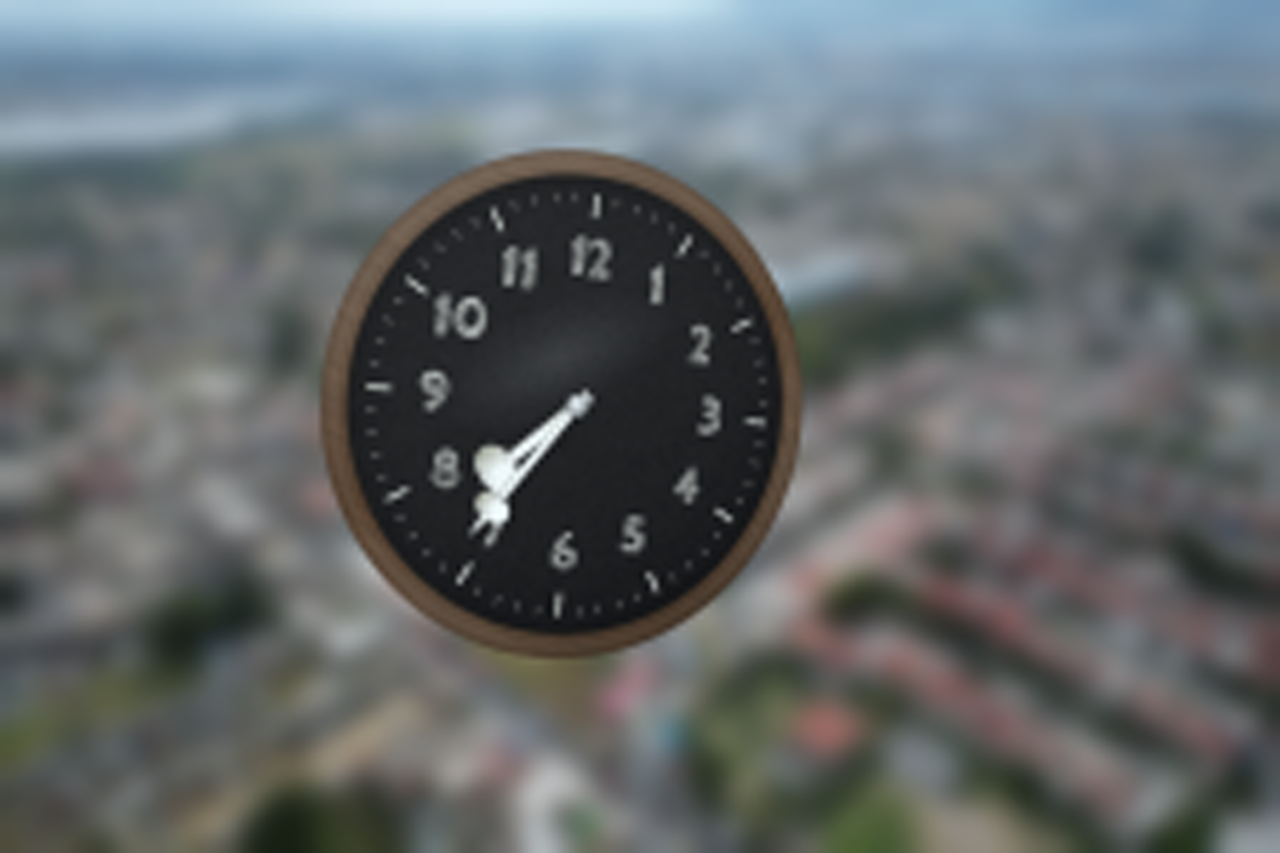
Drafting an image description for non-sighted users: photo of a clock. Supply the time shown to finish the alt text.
7:36
